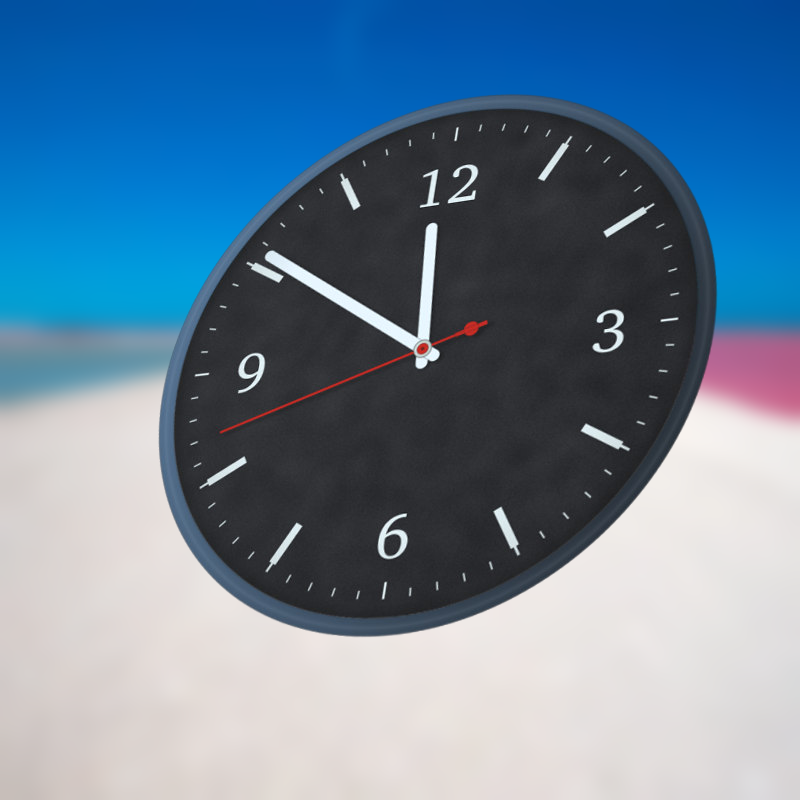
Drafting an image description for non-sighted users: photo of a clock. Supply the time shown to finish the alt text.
11:50:42
